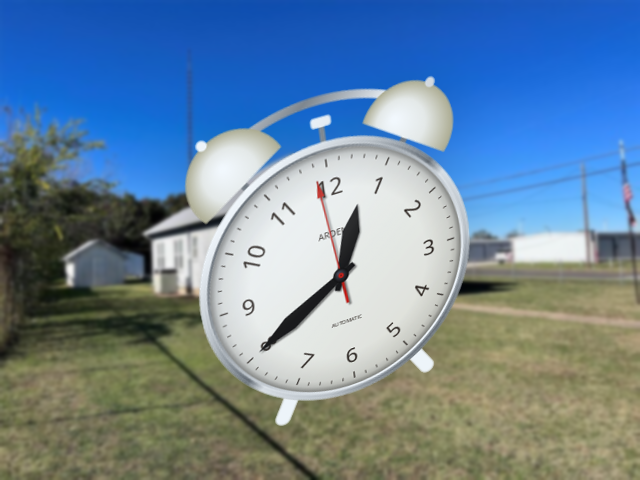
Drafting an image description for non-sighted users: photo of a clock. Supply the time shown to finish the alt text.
12:39:59
